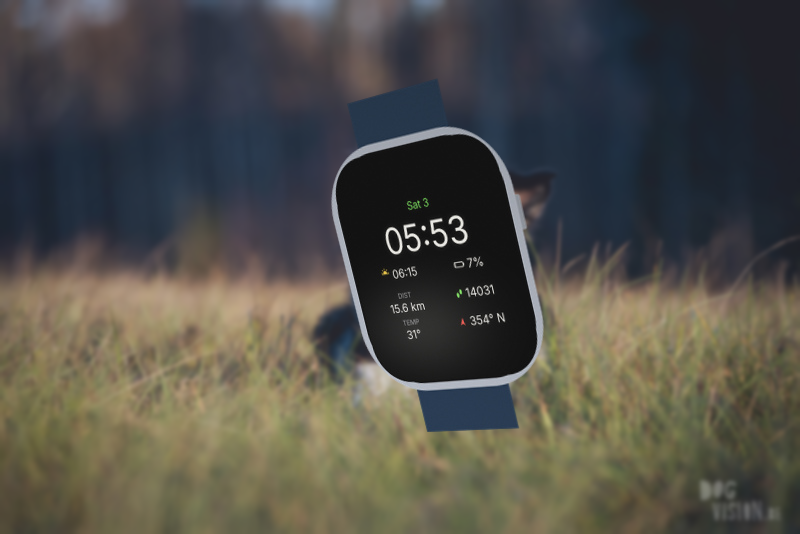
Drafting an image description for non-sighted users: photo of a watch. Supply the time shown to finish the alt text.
5:53
